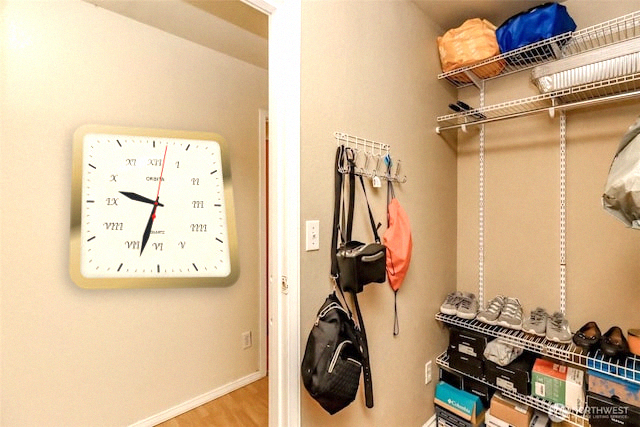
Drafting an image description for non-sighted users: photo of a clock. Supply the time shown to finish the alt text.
9:33:02
